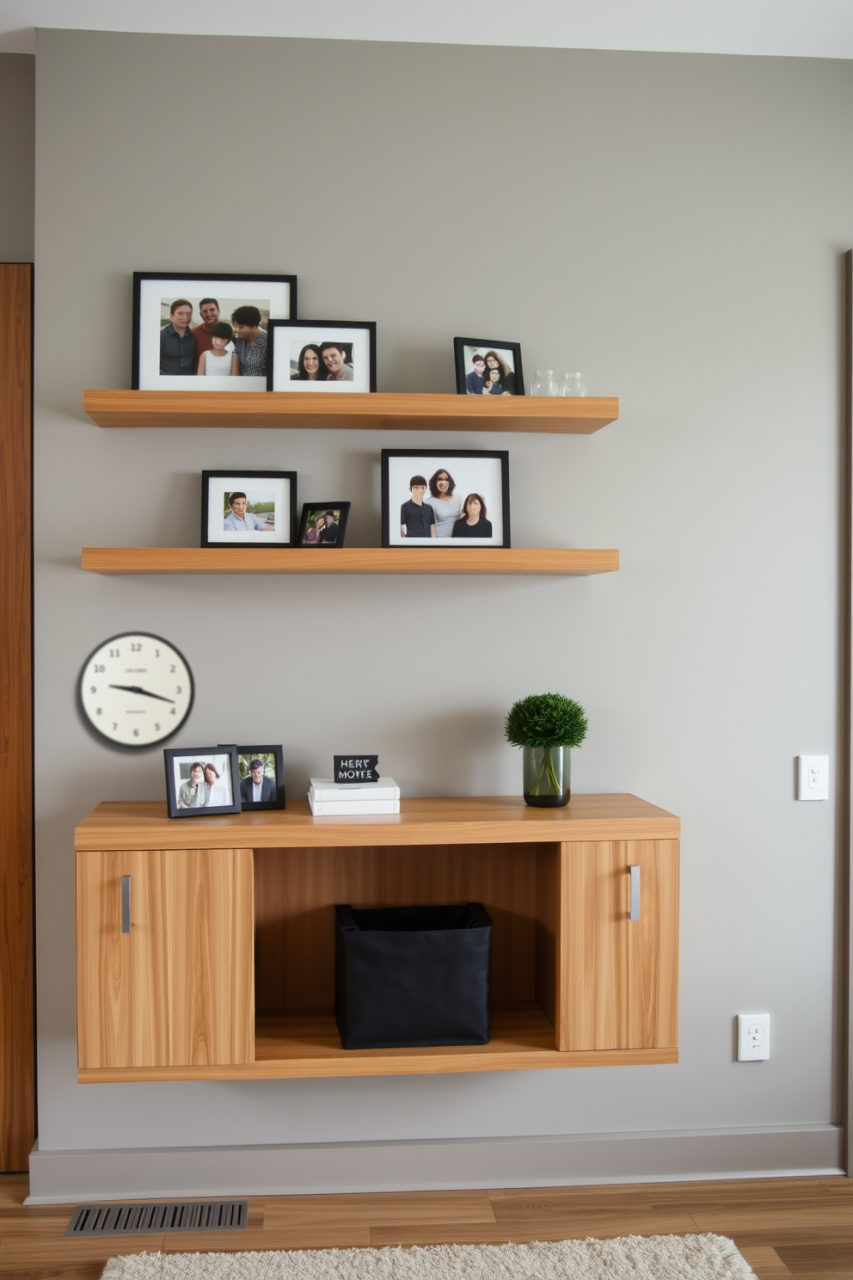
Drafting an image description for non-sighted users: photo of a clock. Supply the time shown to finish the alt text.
9:18
